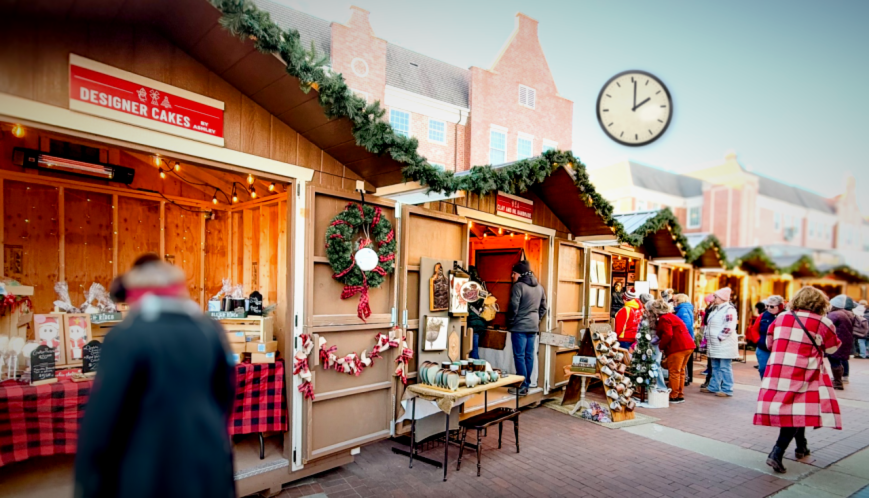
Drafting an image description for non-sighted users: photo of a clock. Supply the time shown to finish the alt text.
2:01
